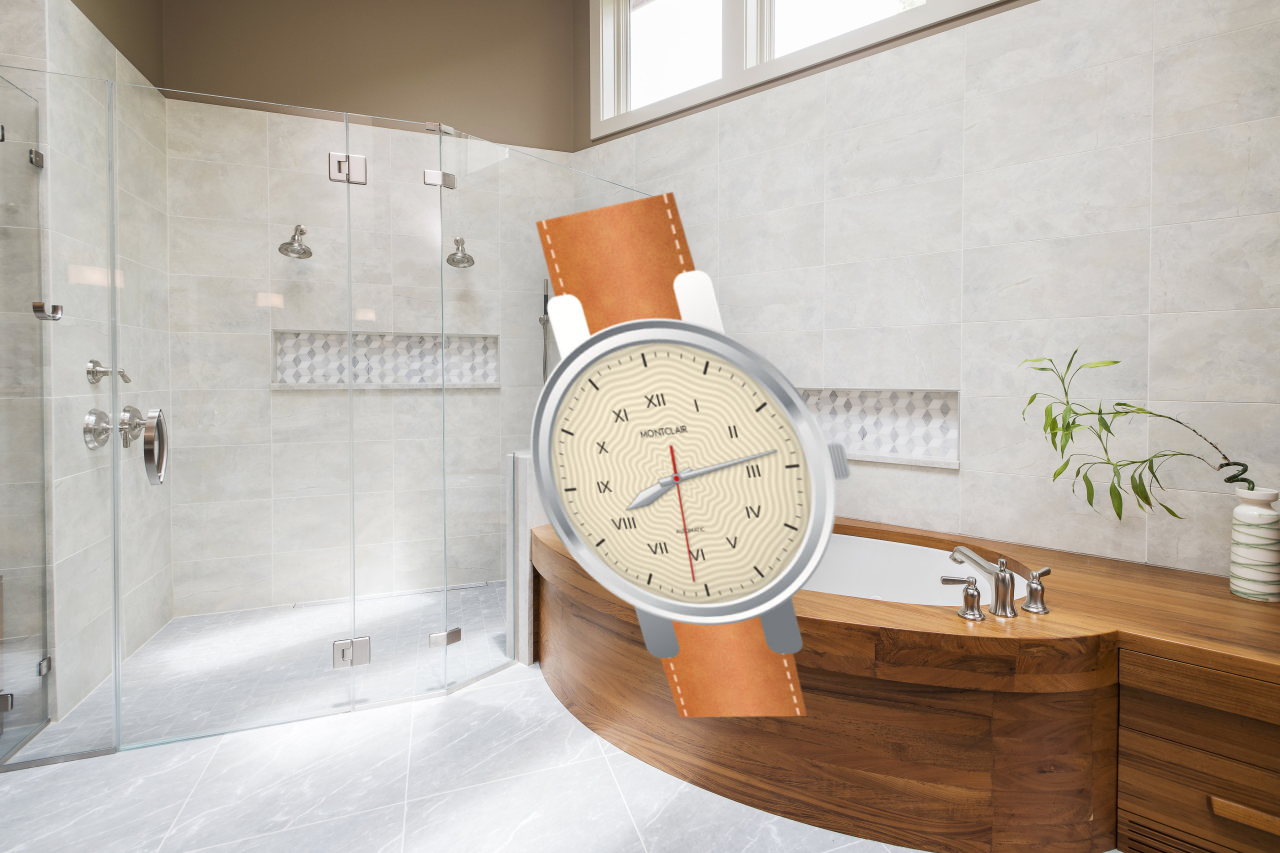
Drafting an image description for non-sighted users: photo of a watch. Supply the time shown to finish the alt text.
8:13:31
